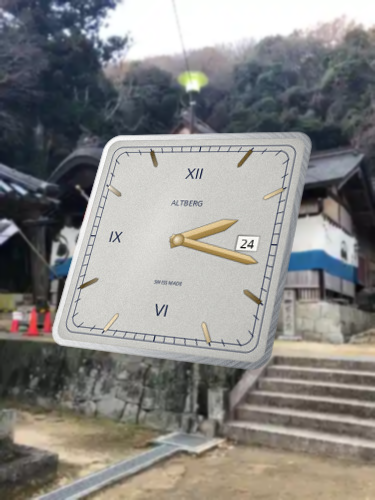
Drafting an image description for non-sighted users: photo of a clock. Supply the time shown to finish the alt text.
2:17
